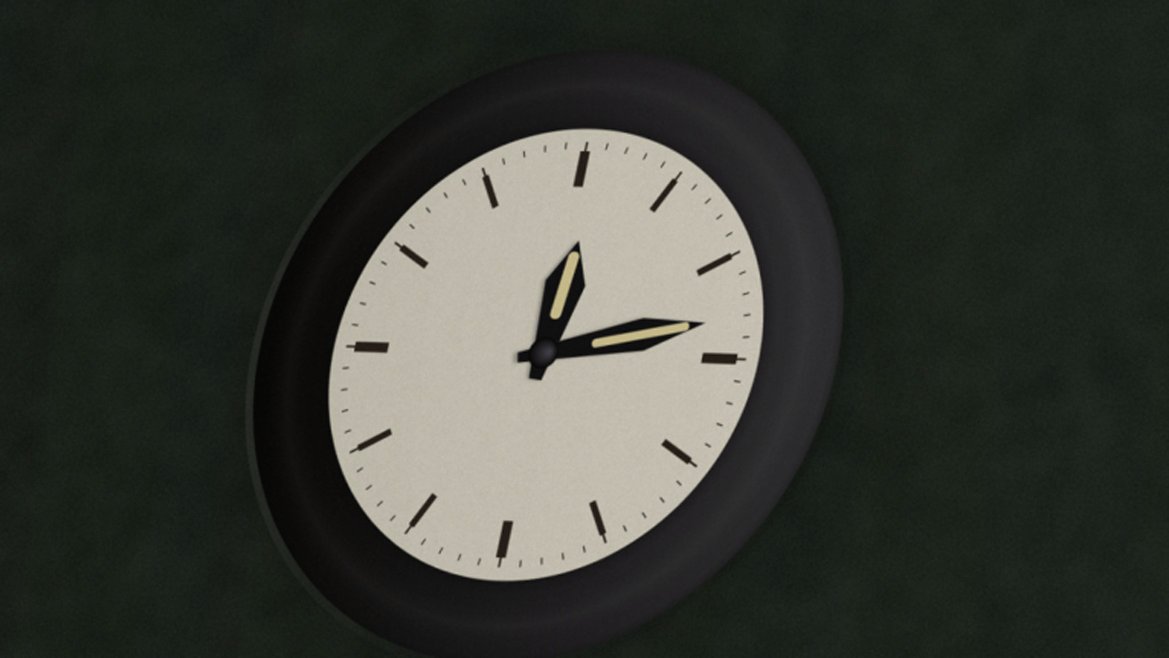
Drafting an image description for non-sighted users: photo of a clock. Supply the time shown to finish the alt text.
12:13
